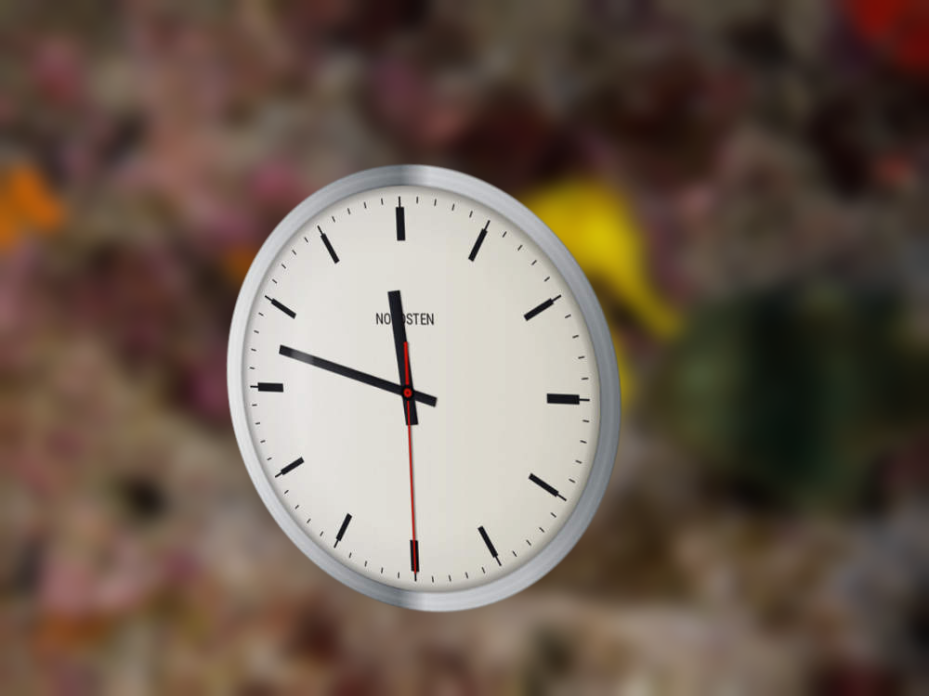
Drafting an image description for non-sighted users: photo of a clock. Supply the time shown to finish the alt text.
11:47:30
